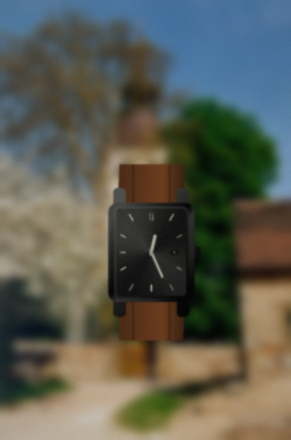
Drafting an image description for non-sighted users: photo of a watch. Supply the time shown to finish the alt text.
12:26
